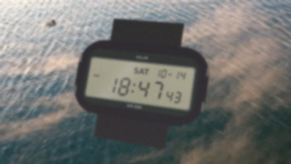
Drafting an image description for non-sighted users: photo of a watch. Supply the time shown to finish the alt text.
18:47:43
